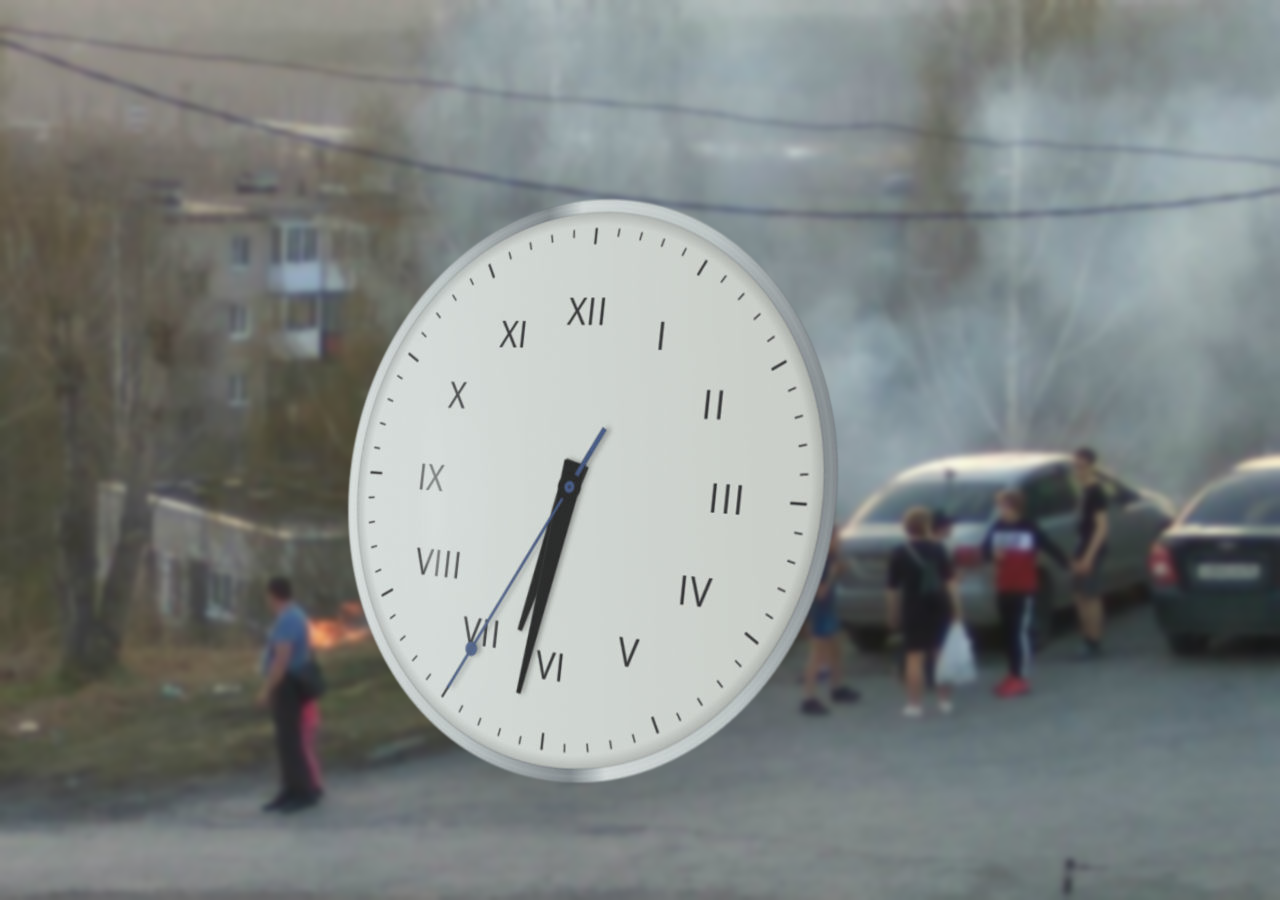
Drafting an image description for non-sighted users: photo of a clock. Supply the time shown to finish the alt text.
6:31:35
